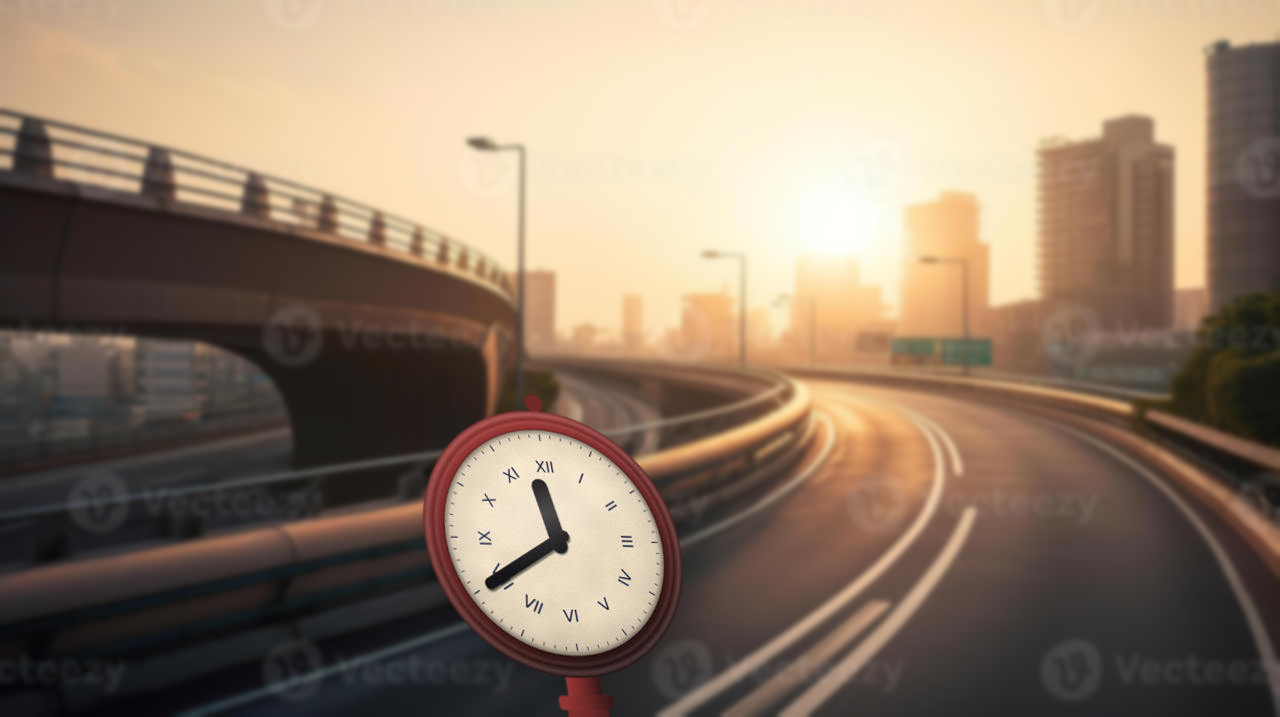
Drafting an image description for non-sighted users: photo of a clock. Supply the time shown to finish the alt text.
11:40
